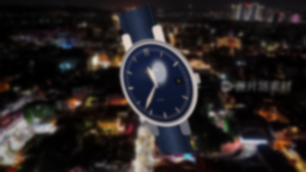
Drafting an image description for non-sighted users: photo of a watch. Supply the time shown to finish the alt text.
11:37
